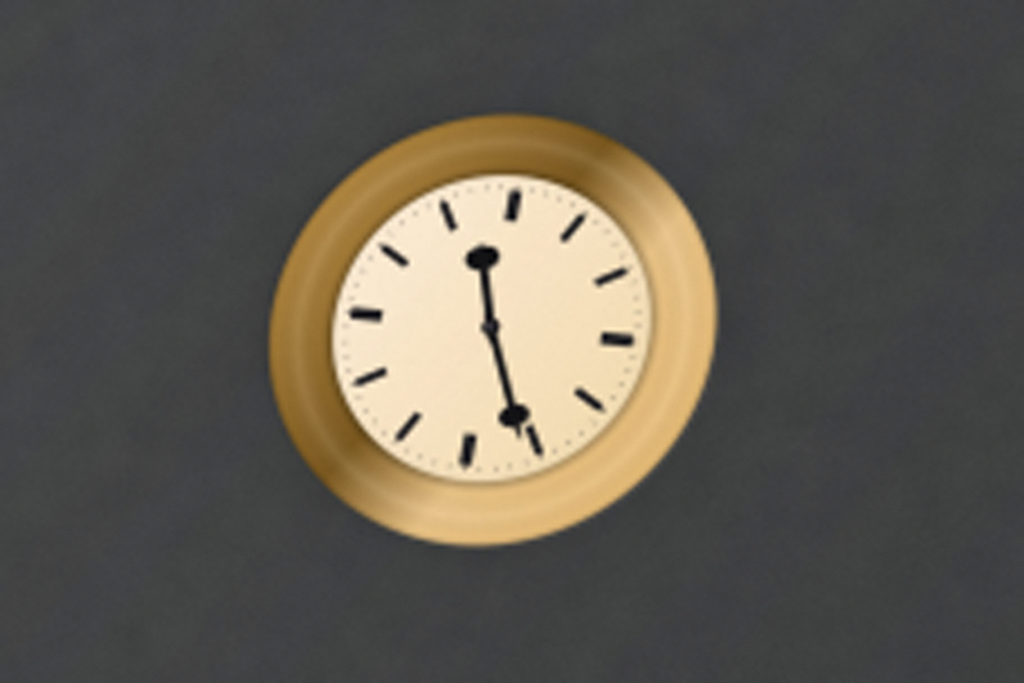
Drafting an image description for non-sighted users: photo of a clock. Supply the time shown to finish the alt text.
11:26
